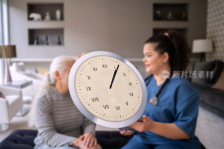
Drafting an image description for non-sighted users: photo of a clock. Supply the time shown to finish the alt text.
1:06
